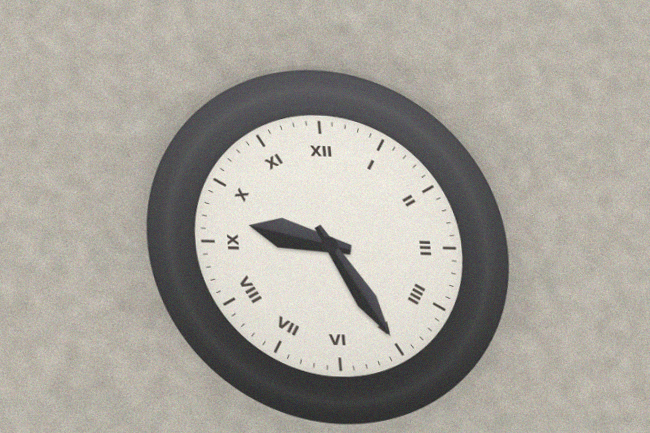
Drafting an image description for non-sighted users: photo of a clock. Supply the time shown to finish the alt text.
9:25
